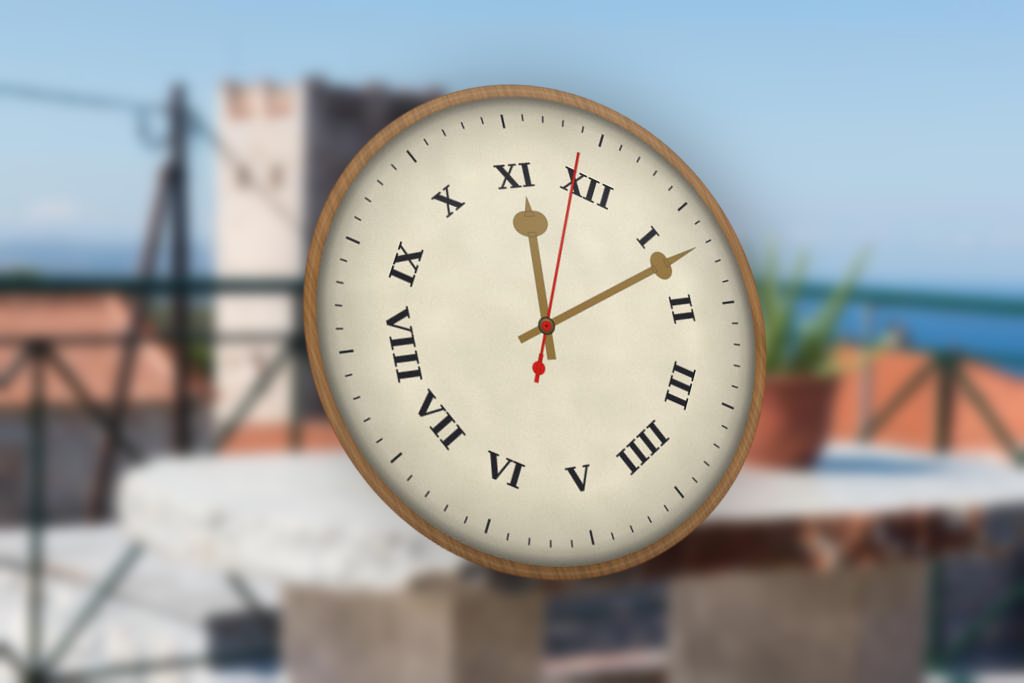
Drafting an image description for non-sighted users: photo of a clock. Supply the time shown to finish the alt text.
11:06:59
